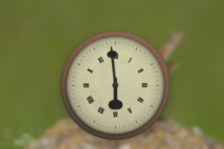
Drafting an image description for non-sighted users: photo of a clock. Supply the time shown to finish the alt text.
5:59
